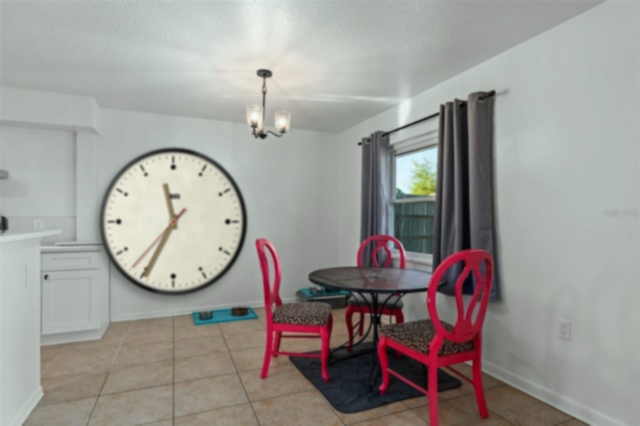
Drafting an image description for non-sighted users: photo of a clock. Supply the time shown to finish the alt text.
11:34:37
